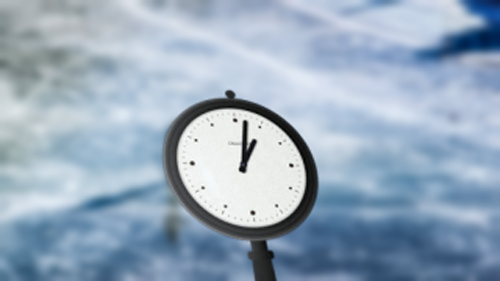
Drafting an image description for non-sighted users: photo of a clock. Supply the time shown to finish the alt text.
1:02
